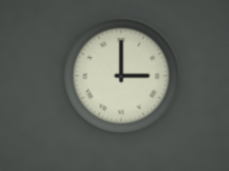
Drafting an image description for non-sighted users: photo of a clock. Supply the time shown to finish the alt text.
3:00
